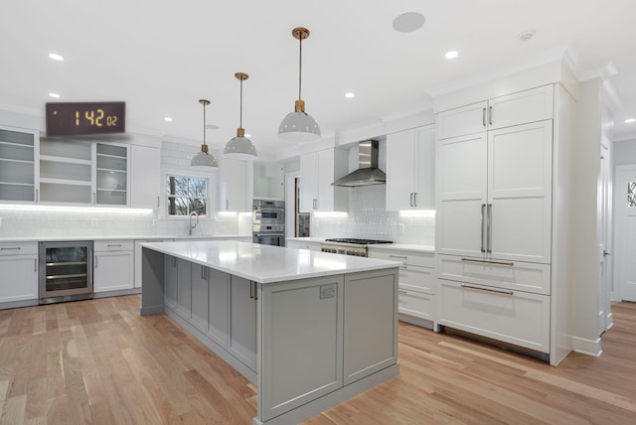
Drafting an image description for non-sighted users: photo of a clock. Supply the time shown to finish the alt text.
1:42:02
